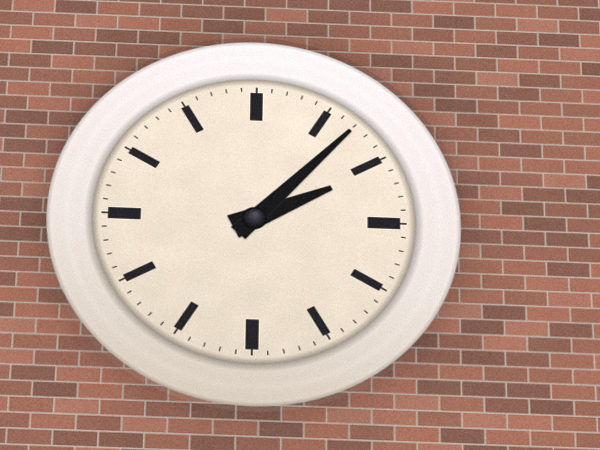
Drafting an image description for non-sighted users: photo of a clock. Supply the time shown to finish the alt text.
2:07
